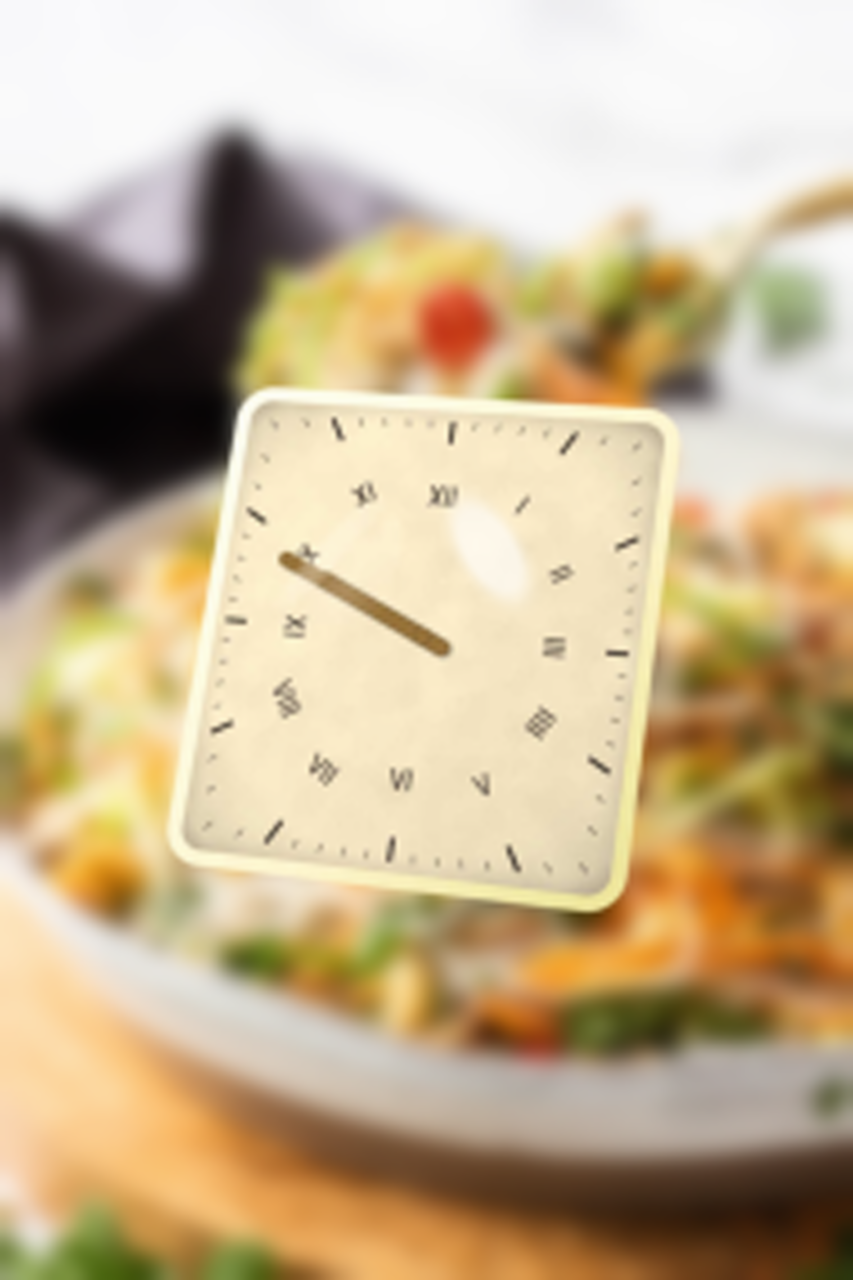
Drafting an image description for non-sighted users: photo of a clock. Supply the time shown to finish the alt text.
9:49
